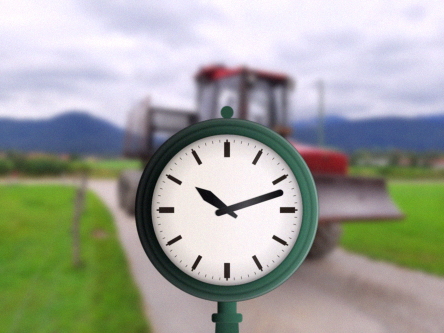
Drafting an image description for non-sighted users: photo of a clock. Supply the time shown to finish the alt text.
10:12
